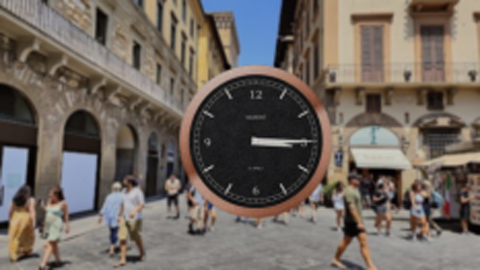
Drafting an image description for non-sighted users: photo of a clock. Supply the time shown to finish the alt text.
3:15
